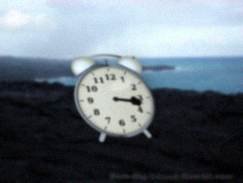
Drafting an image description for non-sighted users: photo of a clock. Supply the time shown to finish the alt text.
3:17
